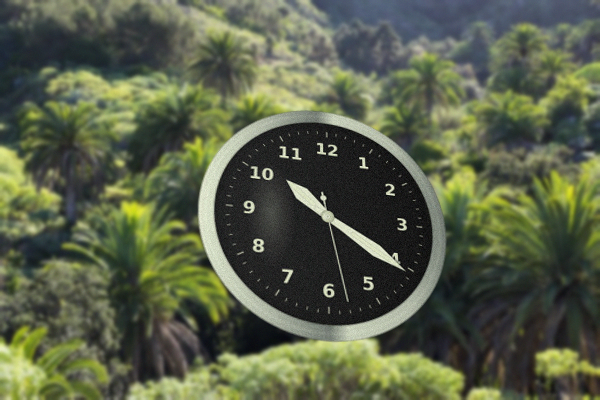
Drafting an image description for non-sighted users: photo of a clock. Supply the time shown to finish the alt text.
10:20:28
